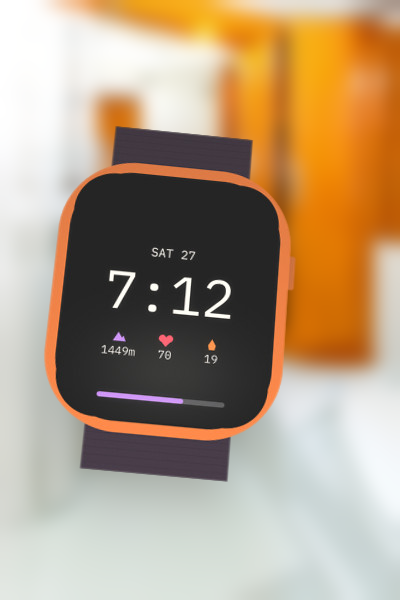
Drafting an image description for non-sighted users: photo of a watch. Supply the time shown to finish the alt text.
7:12
